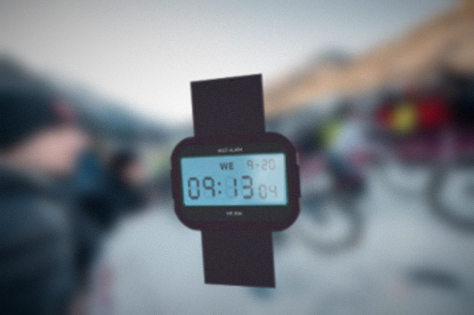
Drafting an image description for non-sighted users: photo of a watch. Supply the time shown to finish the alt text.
9:13:04
